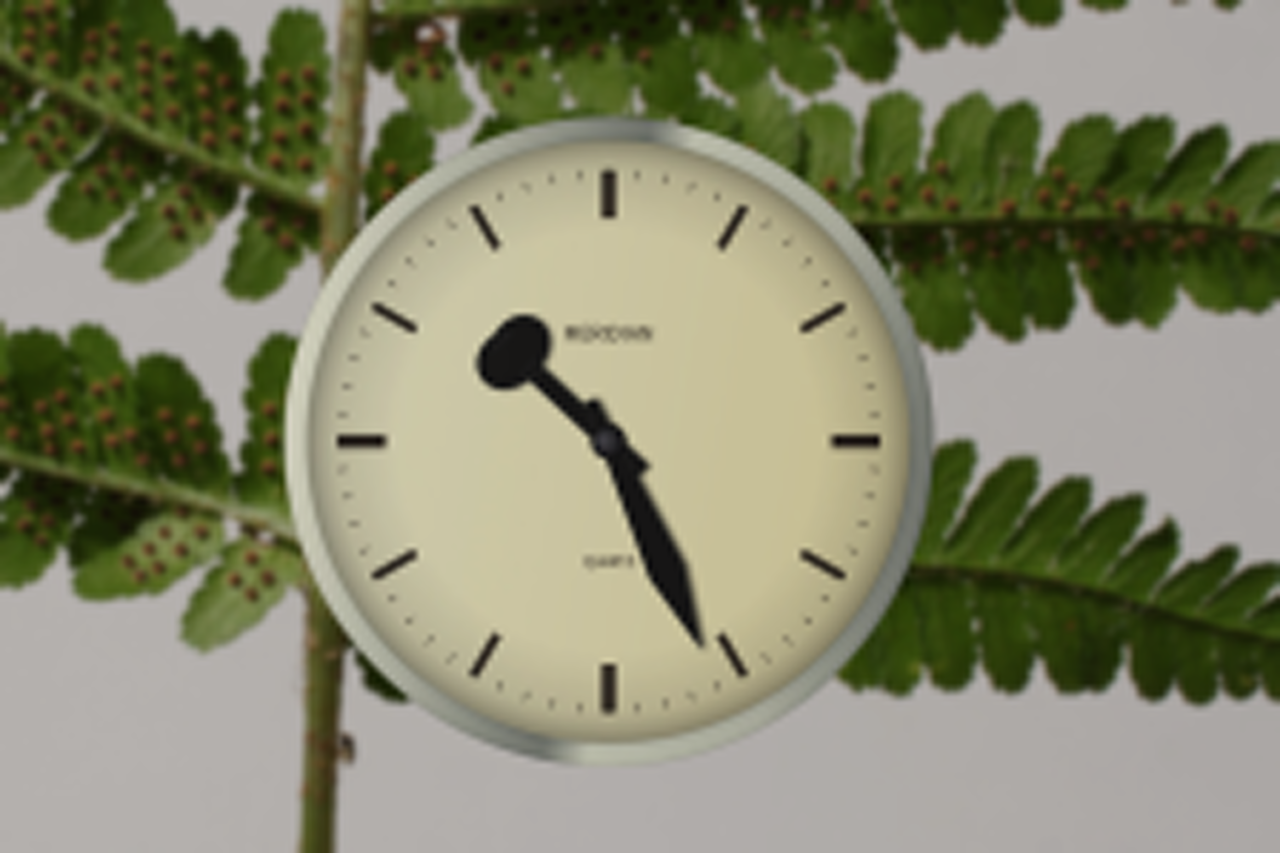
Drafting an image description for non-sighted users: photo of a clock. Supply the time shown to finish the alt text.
10:26
